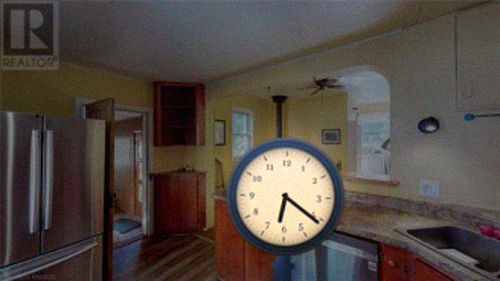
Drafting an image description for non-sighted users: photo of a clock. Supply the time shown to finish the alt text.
6:21
